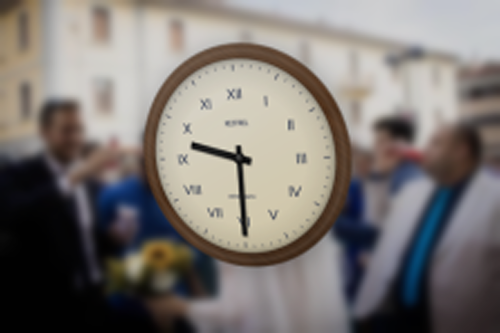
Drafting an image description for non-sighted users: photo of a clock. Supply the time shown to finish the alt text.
9:30
